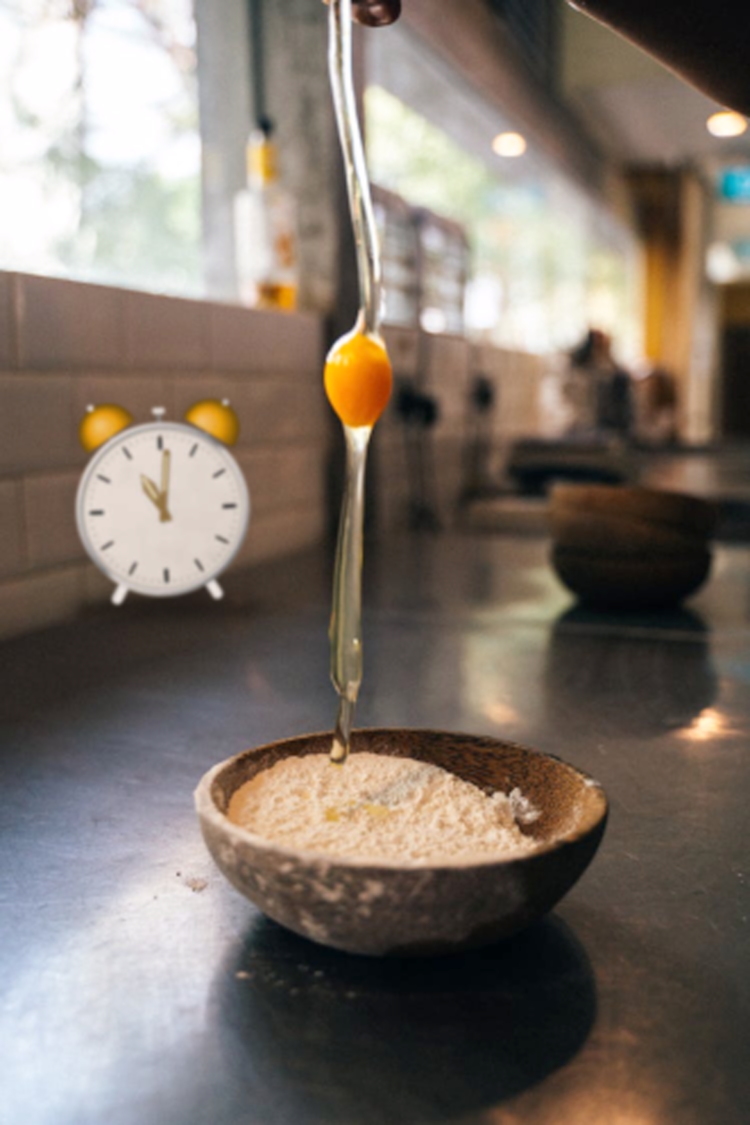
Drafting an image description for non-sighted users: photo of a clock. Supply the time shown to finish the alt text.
11:01
